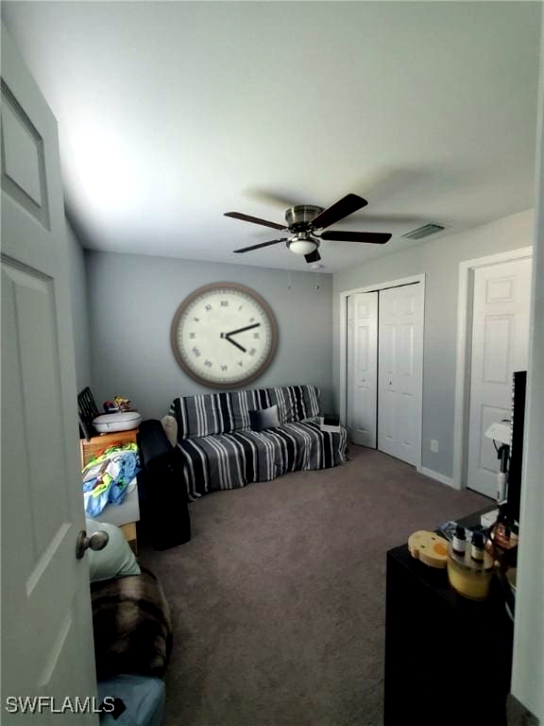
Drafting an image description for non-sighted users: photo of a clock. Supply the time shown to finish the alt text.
4:12
